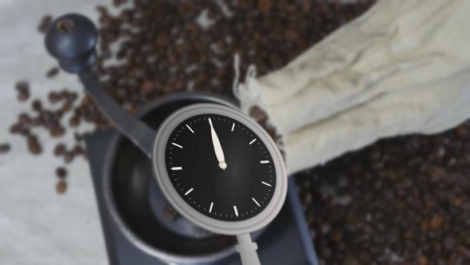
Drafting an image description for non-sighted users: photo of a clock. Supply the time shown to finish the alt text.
12:00
